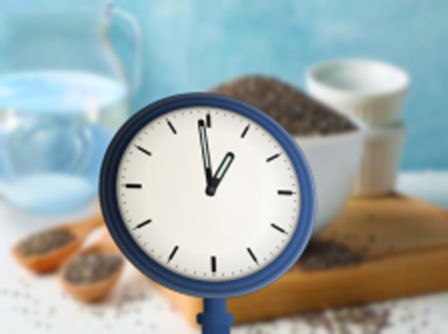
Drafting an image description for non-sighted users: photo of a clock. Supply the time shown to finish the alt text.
12:59
